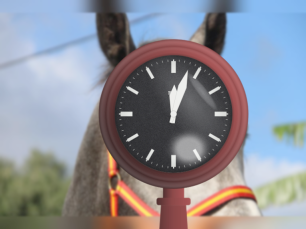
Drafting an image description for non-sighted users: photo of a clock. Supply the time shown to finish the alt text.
12:03
